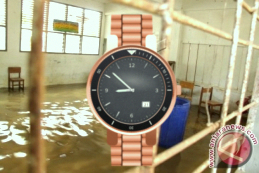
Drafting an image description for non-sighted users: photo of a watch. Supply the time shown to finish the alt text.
8:52
